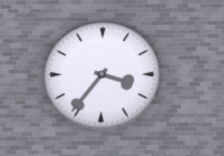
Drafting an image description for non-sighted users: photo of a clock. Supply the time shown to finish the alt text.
3:36
